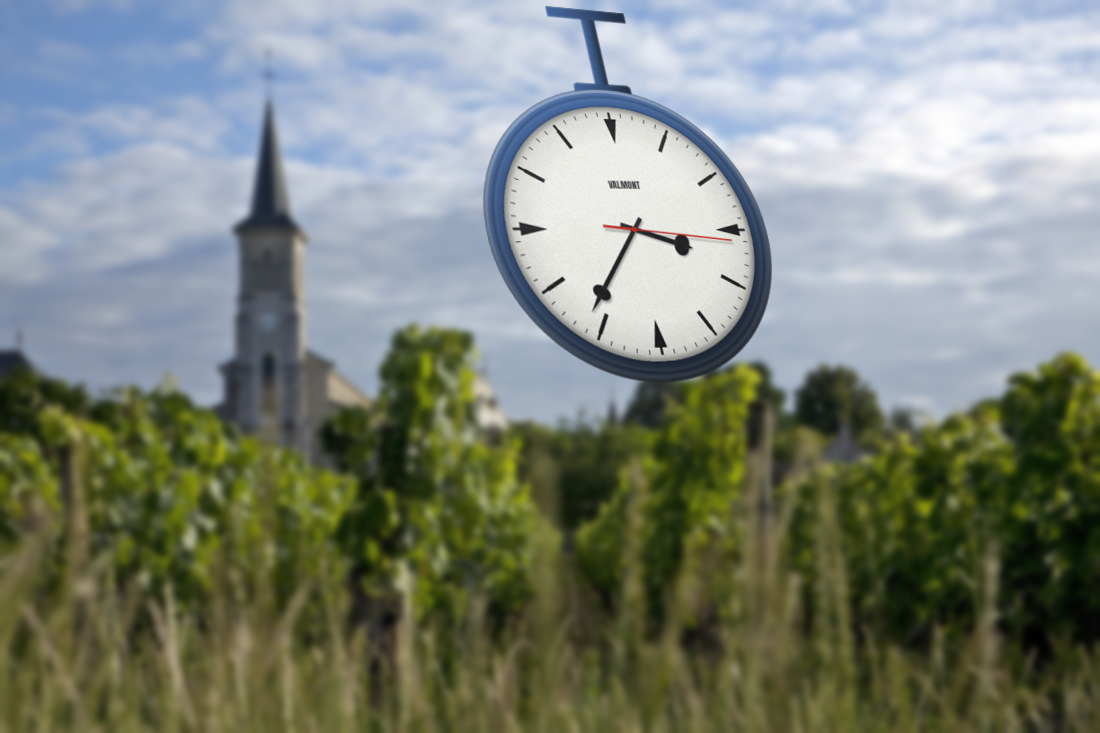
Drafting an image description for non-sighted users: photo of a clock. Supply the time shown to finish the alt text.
3:36:16
